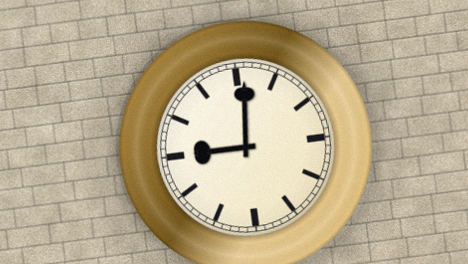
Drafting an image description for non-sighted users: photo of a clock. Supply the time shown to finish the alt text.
9:01
